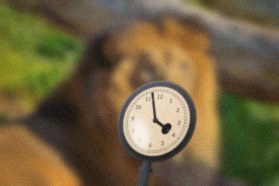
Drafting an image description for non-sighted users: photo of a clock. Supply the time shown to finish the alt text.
3:57
